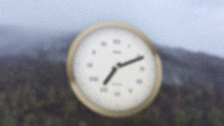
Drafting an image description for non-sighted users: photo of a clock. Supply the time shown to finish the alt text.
7:11
